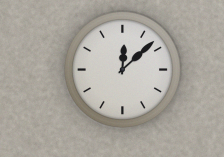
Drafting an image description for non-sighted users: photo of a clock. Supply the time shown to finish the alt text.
12:08
